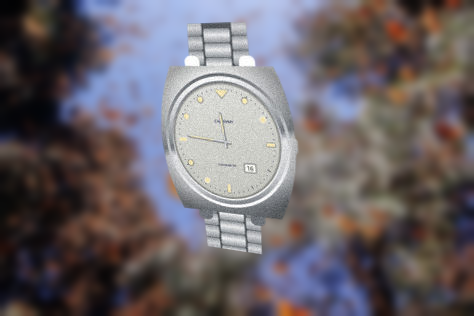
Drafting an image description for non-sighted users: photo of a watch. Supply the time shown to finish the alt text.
11:46
